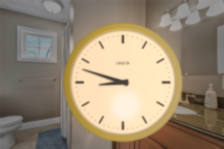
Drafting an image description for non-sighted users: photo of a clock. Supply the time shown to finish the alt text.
8:48
